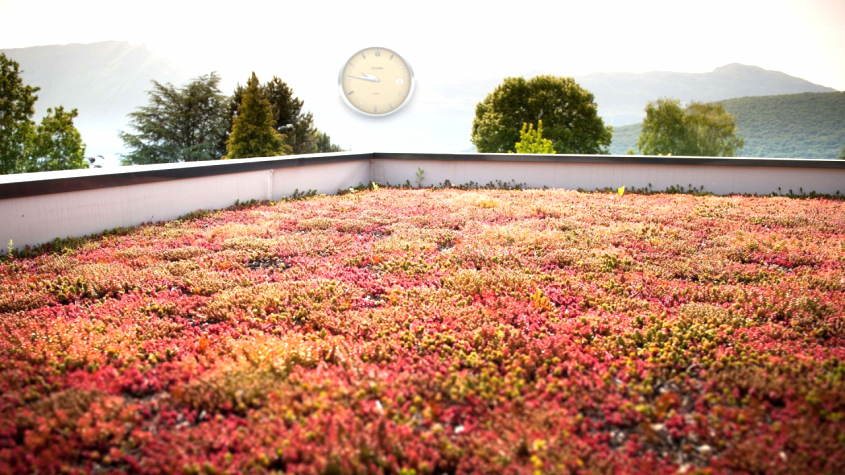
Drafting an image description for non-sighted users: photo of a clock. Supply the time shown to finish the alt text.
9:46
